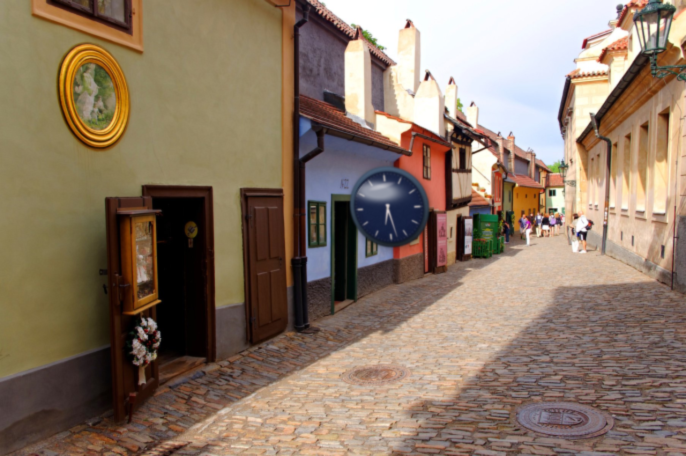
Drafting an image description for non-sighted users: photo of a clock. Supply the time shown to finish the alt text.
6:28
